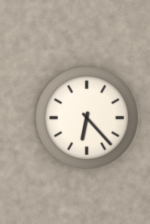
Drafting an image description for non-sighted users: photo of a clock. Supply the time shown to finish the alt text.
6:23
